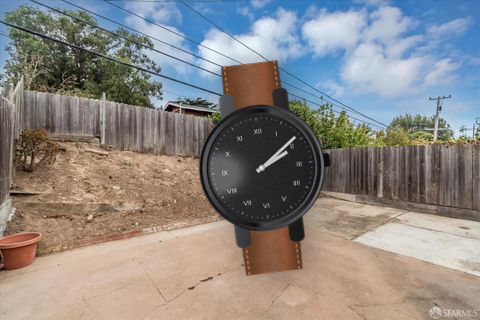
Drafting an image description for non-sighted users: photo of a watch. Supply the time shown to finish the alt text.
2:09
